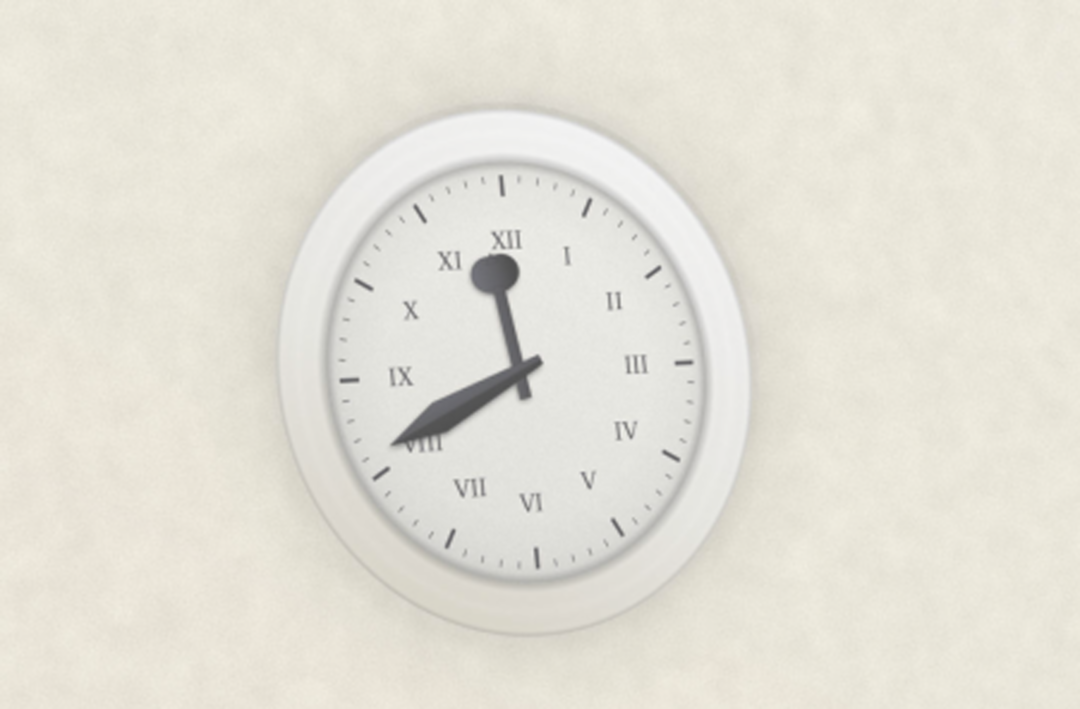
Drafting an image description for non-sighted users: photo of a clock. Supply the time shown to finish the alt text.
11:41
